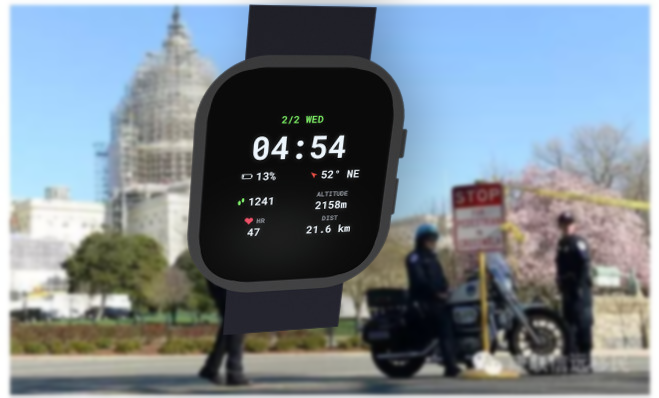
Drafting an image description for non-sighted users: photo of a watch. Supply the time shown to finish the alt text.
4:54
